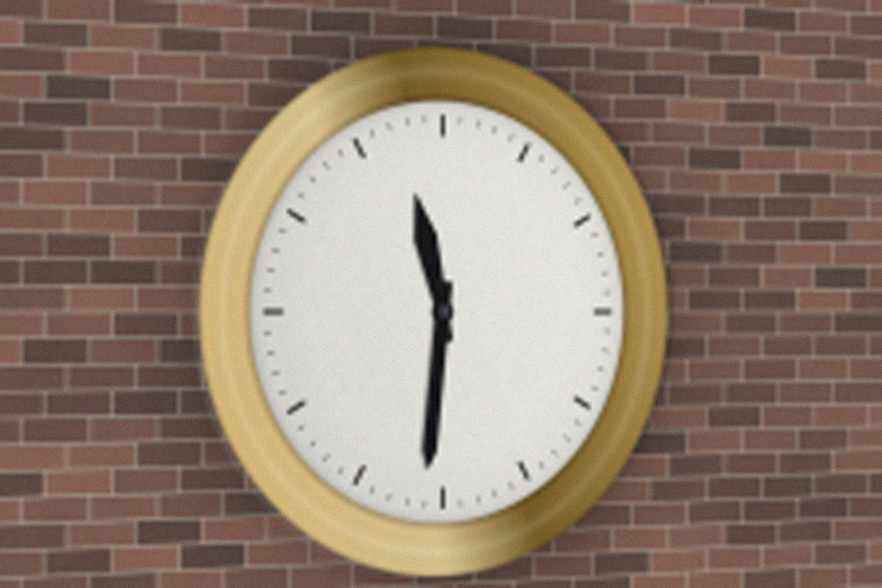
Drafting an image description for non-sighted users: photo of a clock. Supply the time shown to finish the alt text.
11:31
